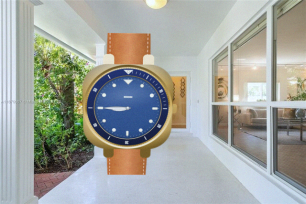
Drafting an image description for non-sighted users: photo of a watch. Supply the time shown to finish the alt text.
8:45
